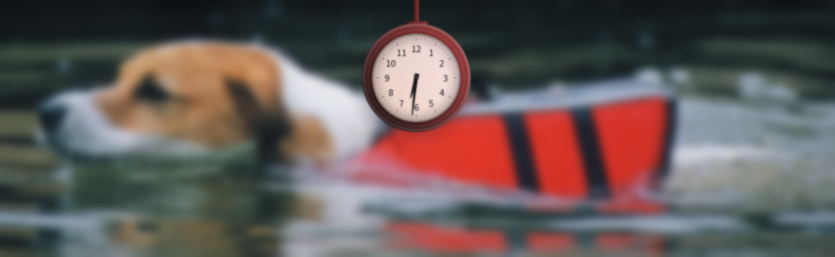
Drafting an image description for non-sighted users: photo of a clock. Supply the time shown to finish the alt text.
6:31
